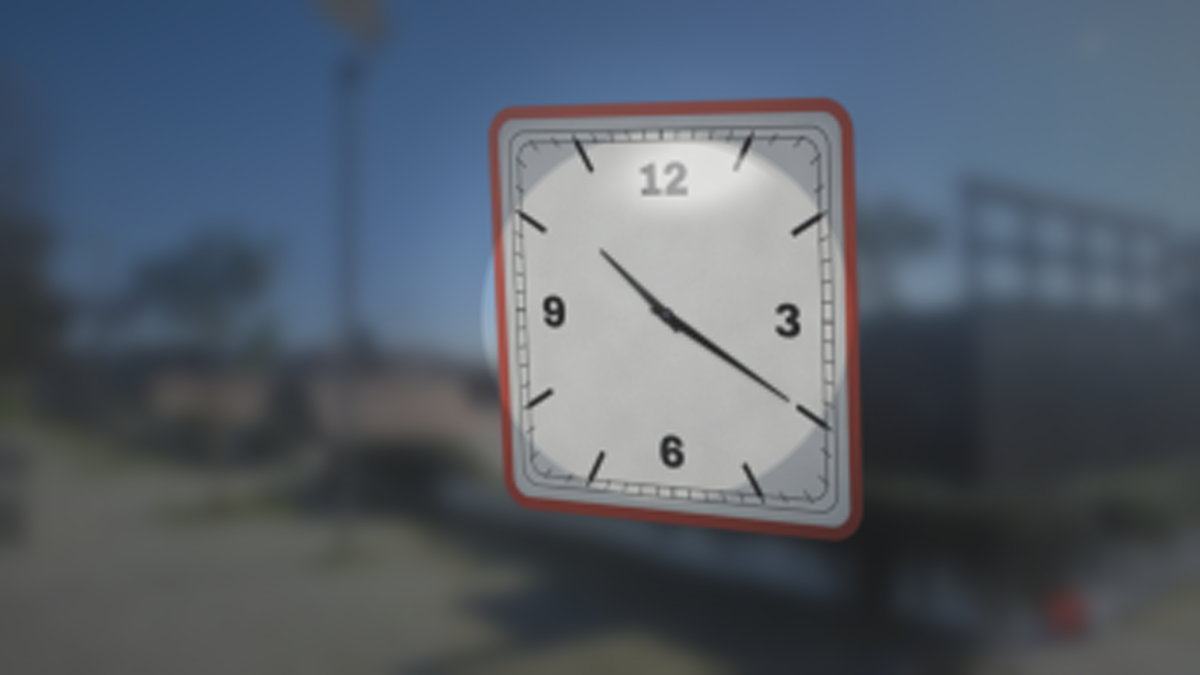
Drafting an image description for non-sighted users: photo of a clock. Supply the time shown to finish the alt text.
10:20
